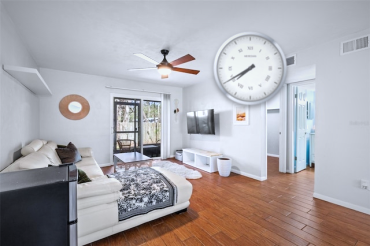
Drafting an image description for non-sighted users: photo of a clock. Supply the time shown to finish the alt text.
7:40
